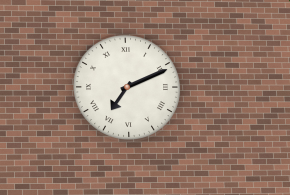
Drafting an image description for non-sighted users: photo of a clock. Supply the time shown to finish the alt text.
7:11
